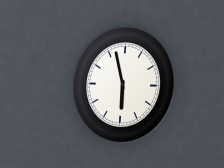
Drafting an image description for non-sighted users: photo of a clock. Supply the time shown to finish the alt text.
5:57
